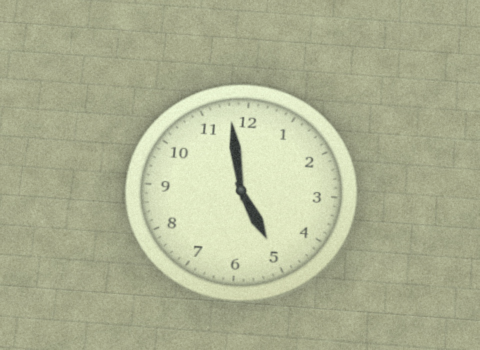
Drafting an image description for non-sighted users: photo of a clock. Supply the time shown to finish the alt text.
4:58
